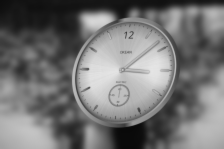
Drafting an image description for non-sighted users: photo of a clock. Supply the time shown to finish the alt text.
3:08
